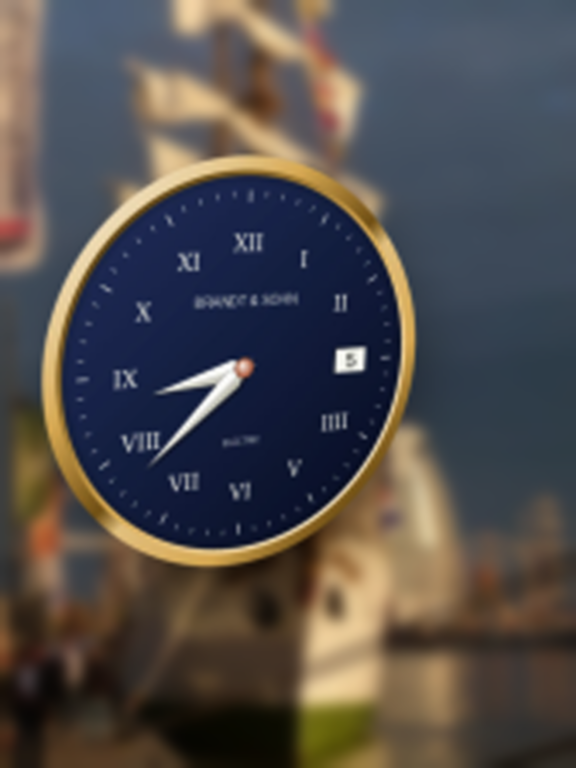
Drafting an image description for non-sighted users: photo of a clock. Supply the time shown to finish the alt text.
8:38
